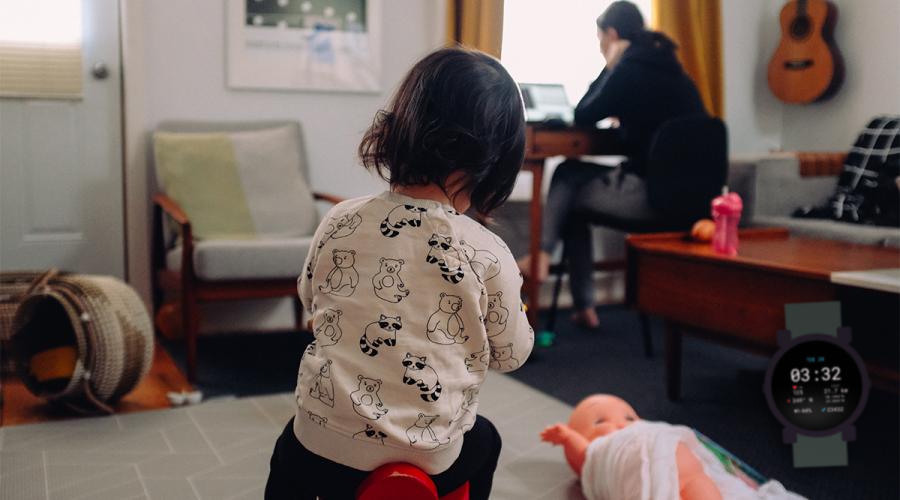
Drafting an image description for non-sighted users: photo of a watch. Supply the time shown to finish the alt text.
3:32
